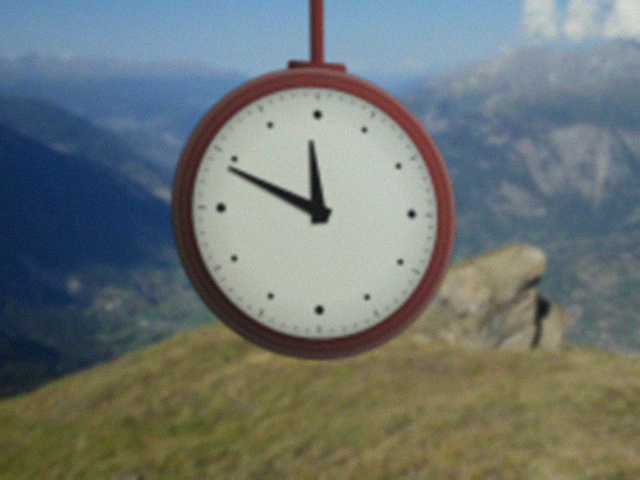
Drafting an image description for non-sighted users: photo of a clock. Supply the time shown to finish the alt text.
11:49
